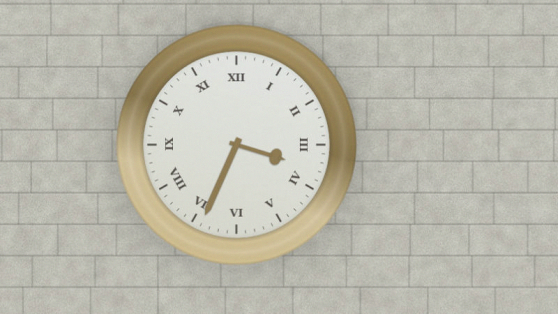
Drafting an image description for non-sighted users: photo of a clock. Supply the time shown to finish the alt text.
3:34
